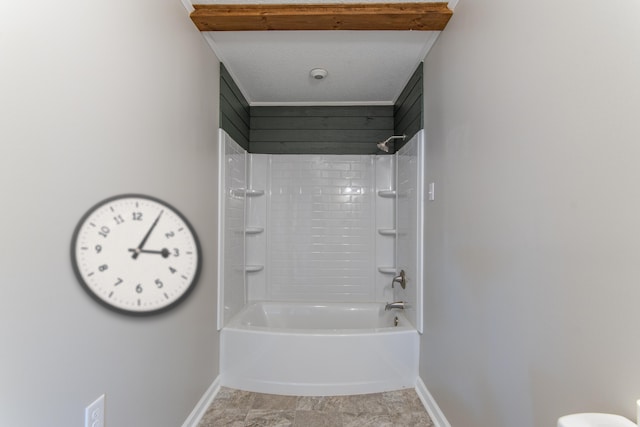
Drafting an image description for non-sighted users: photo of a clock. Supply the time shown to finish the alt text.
3:05
